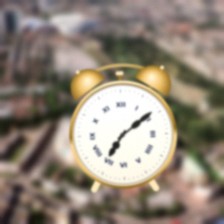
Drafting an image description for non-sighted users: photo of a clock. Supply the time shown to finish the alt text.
7:09
